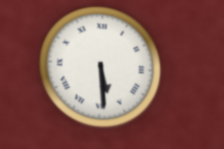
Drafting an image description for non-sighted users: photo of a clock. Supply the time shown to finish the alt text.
5:29
